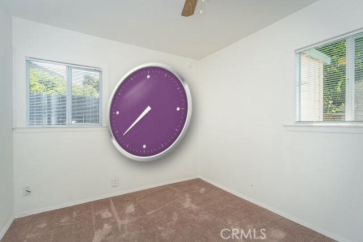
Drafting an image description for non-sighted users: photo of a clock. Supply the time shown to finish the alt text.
7:38
